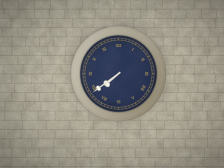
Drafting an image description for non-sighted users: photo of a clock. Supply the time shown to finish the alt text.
7:39
